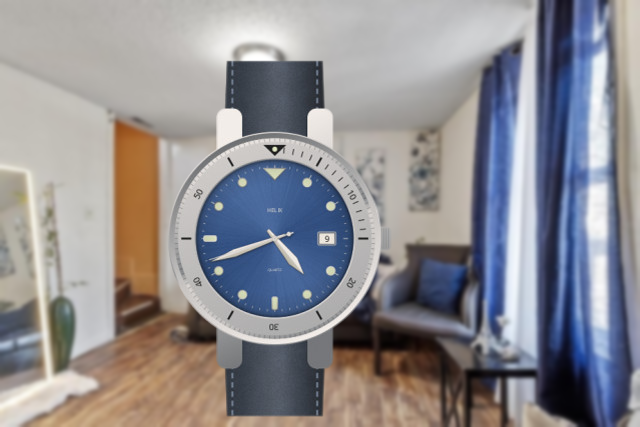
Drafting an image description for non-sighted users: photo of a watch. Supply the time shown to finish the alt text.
4:41:42
